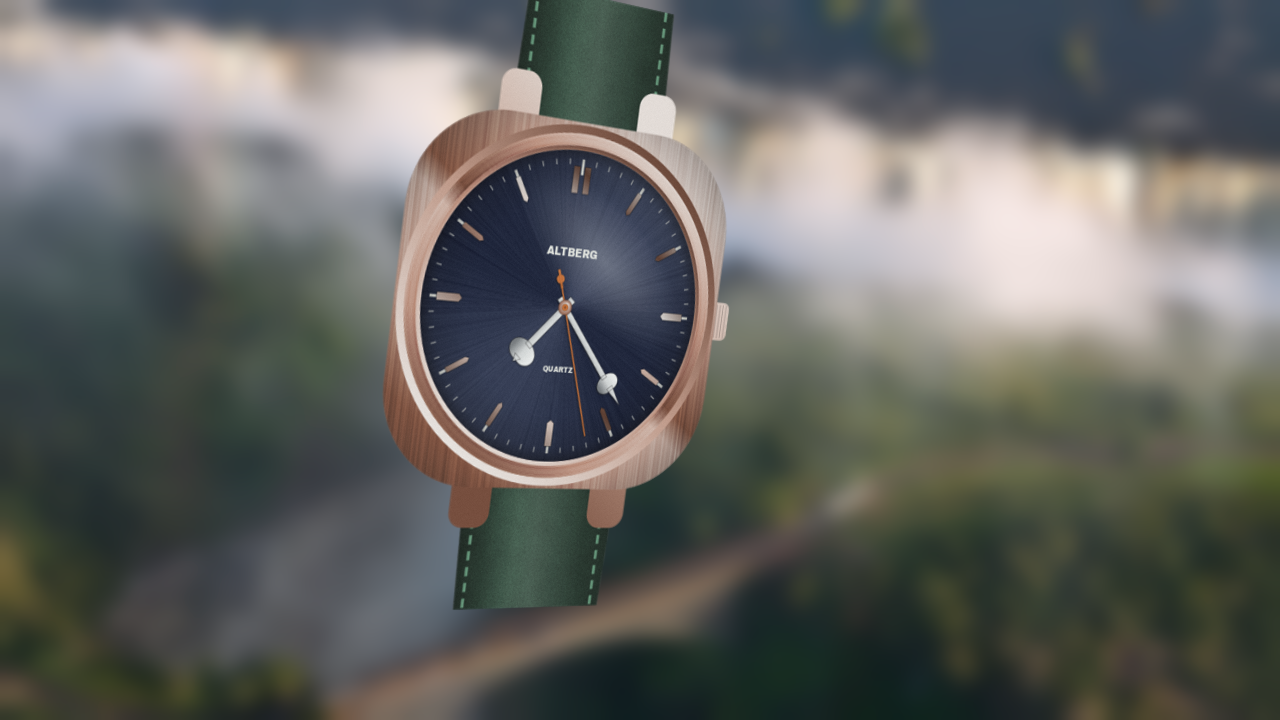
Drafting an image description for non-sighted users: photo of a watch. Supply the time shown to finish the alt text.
7:23:27
